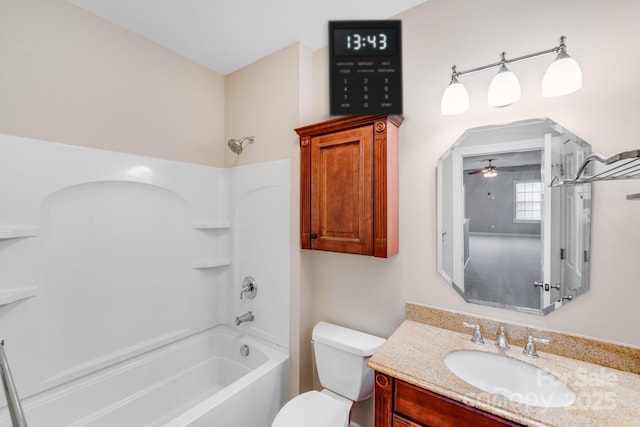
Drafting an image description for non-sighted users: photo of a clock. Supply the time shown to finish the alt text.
13:43
